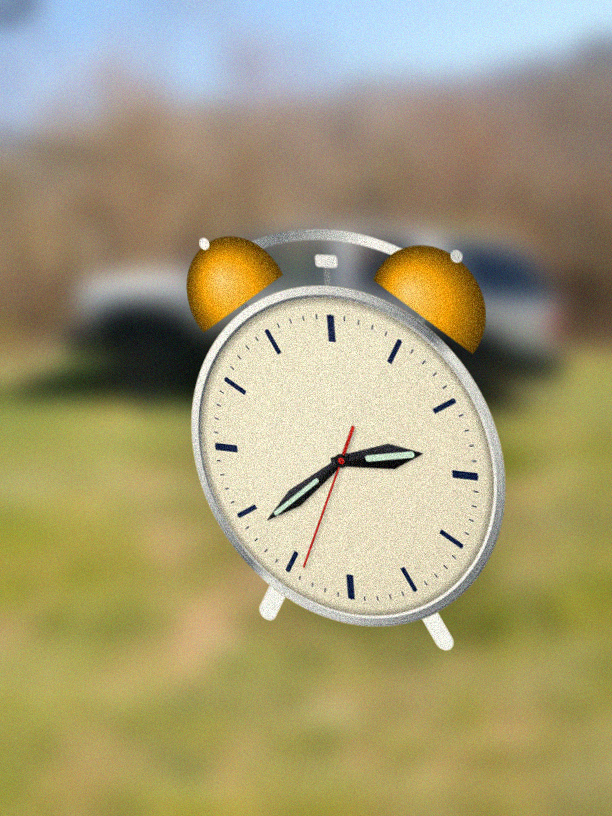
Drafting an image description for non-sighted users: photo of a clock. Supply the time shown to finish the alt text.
2:38:34
